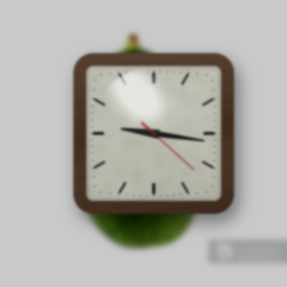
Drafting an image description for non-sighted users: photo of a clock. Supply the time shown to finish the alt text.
9:16:22
